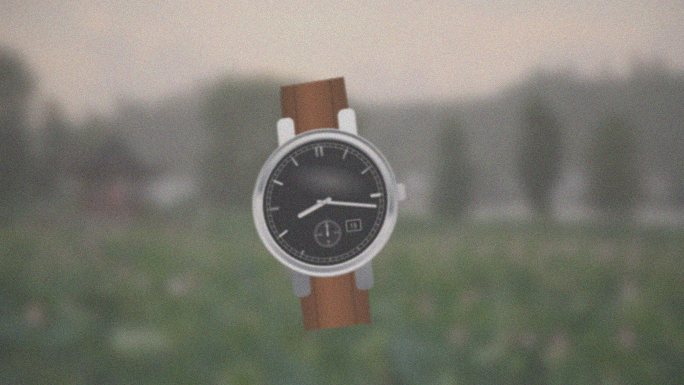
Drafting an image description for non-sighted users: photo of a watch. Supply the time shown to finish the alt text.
8:17
